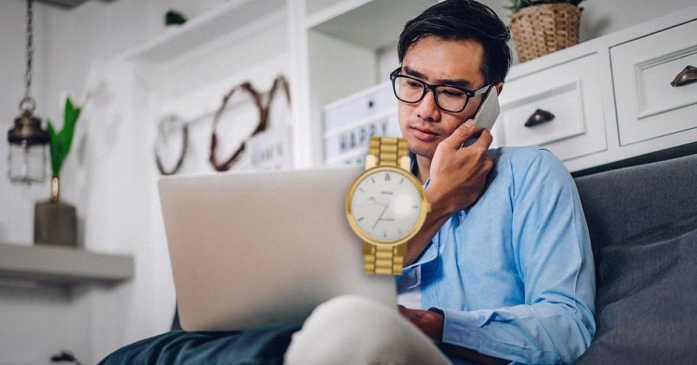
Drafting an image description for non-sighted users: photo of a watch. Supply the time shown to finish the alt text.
9:35
